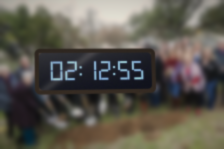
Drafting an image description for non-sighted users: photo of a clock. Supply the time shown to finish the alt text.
2:12:55
